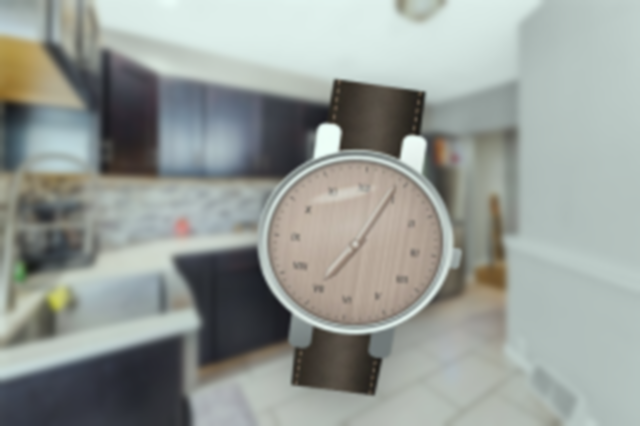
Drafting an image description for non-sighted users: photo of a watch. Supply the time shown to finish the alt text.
7:04
